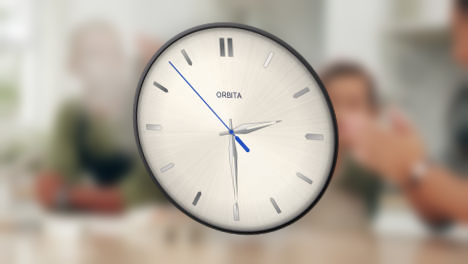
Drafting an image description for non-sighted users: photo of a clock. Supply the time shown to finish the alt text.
2:29:53
